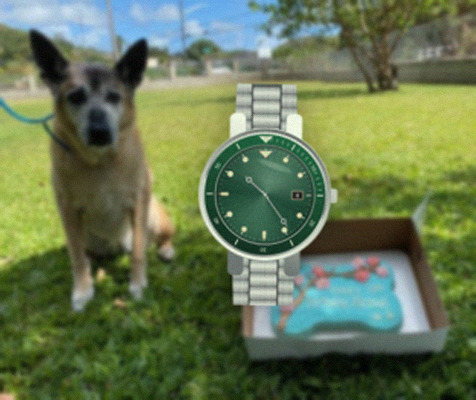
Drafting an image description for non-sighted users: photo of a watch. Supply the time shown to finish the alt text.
10:24
